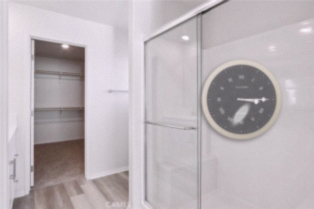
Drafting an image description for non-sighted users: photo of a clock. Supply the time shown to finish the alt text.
3:15
